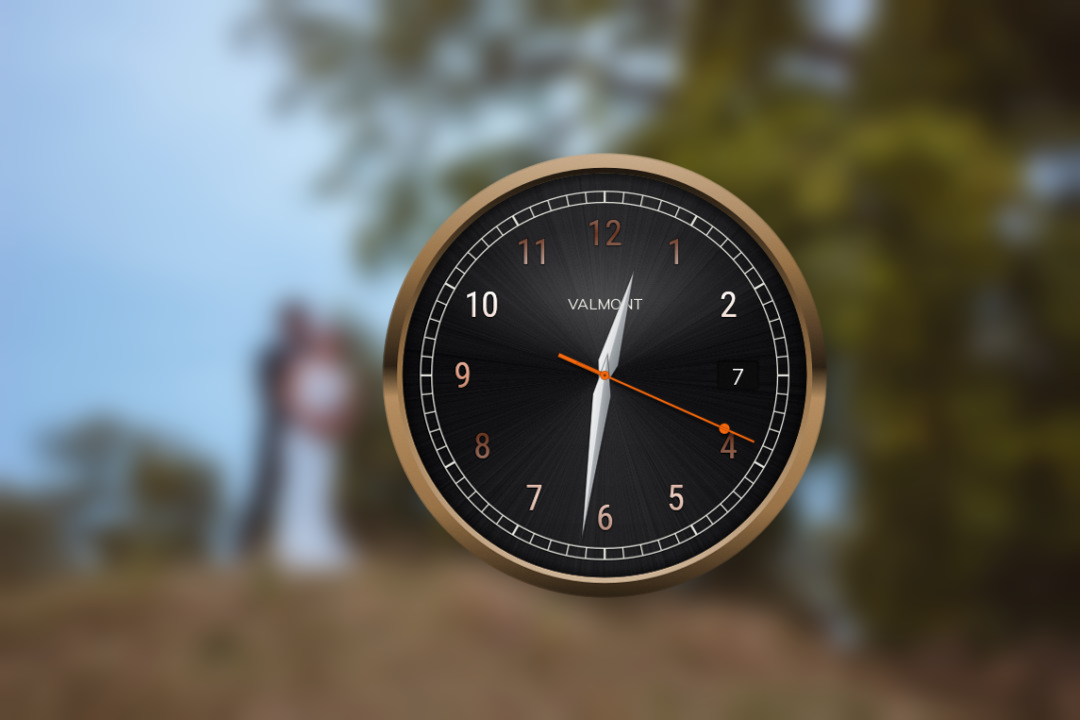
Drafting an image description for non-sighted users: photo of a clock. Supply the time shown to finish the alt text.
12:31:19
